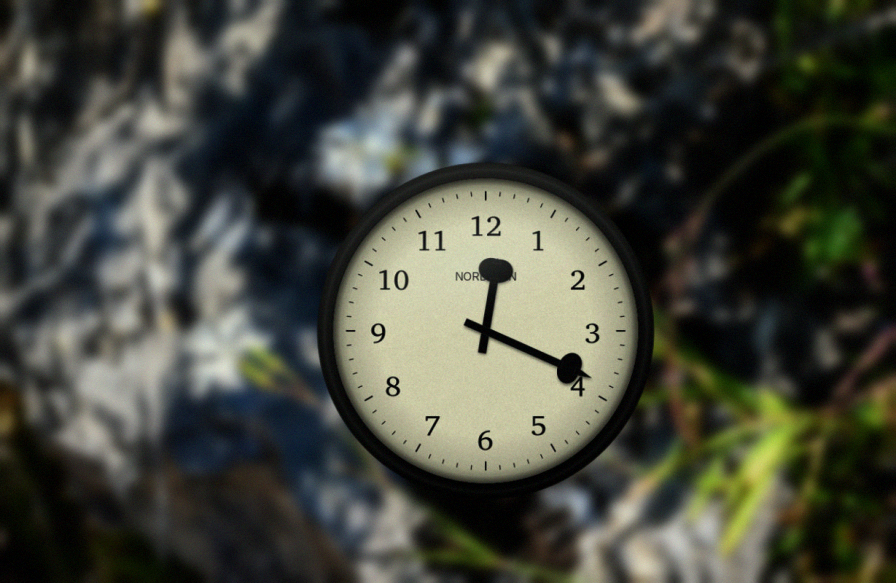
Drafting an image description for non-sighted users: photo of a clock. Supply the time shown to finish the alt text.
12:19
